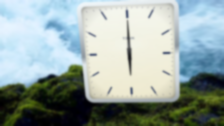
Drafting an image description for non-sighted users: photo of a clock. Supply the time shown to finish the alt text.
6:00
